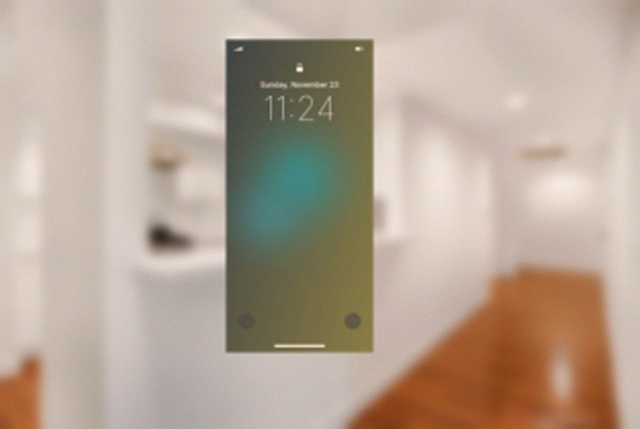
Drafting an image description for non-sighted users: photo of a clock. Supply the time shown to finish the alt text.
11:24
